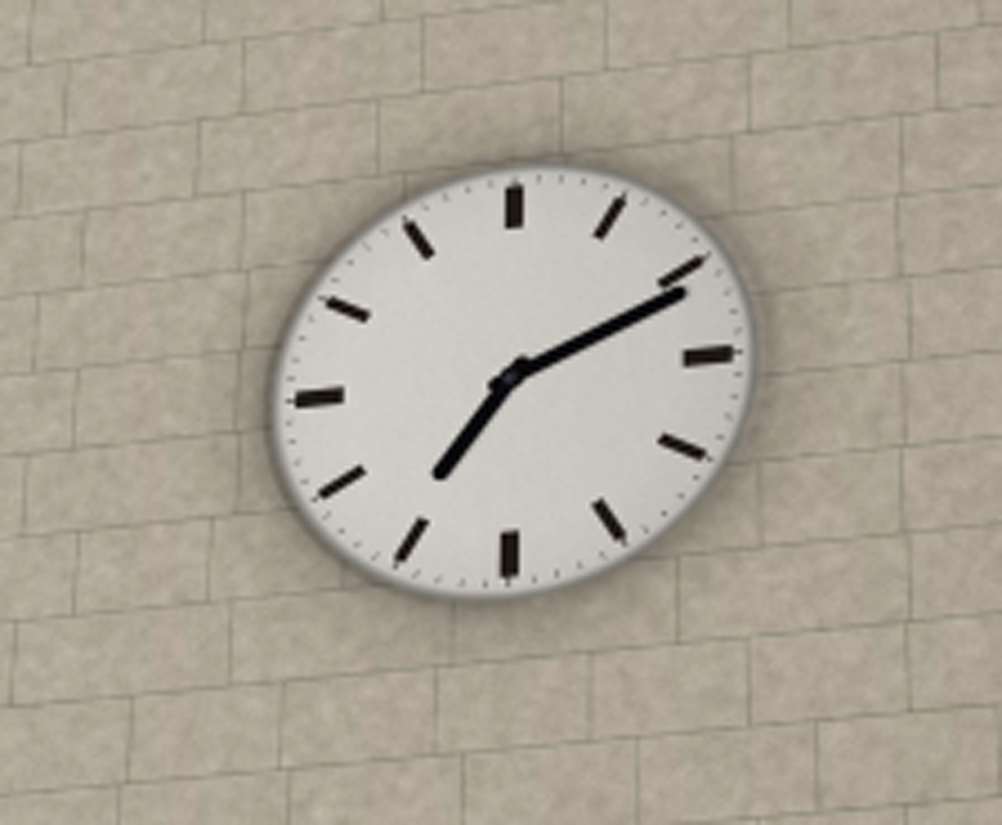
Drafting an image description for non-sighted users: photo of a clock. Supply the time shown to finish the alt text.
7:11
